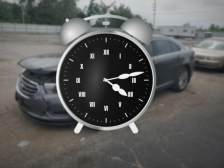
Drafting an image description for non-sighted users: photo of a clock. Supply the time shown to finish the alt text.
4:13
